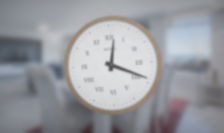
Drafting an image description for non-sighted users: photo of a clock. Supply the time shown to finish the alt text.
12:19
